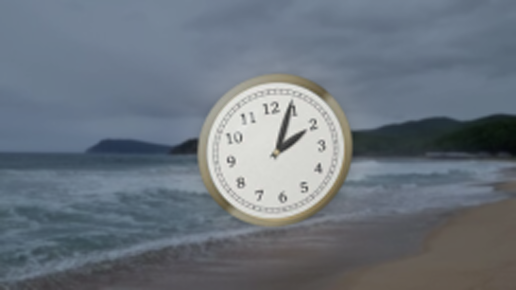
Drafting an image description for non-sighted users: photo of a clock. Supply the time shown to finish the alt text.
2:04
